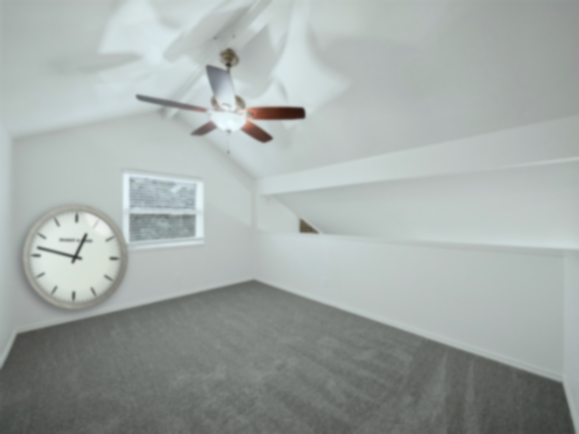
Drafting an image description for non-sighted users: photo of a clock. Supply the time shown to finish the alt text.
12:47
